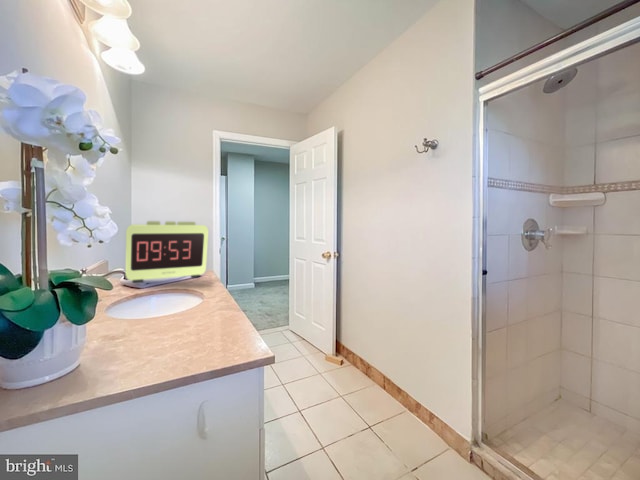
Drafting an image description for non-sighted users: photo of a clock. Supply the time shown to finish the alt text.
9:53
